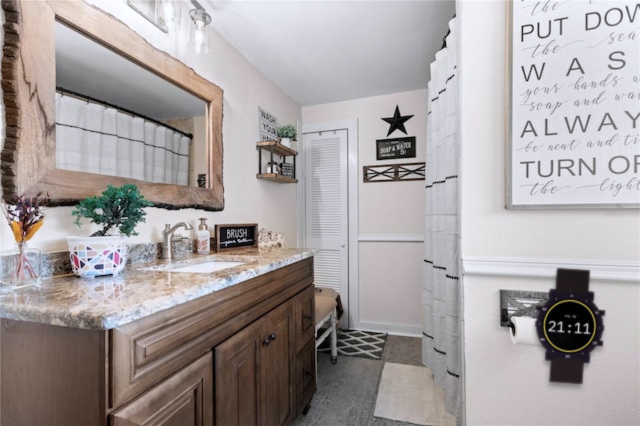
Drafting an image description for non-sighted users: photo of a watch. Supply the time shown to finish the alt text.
21:11
